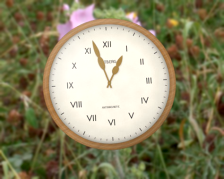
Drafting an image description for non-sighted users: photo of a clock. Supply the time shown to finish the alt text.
12:57
